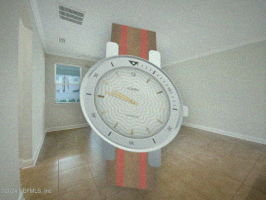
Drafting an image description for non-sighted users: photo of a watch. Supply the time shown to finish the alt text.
9:47
